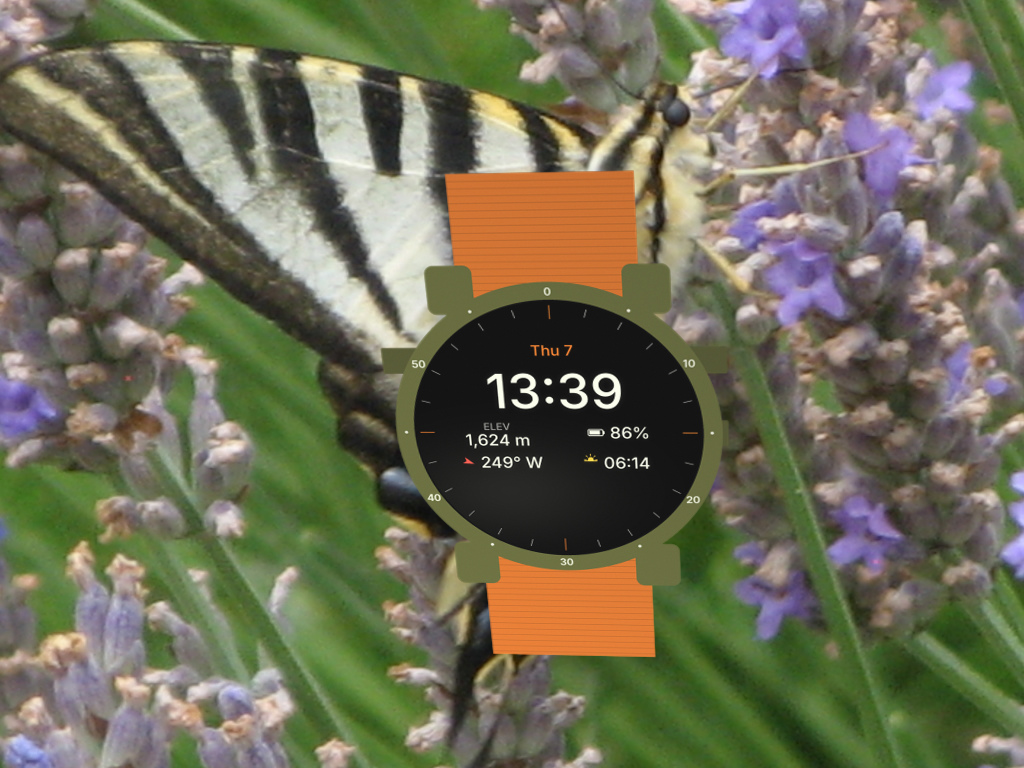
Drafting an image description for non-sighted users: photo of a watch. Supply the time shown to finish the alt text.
13:39
